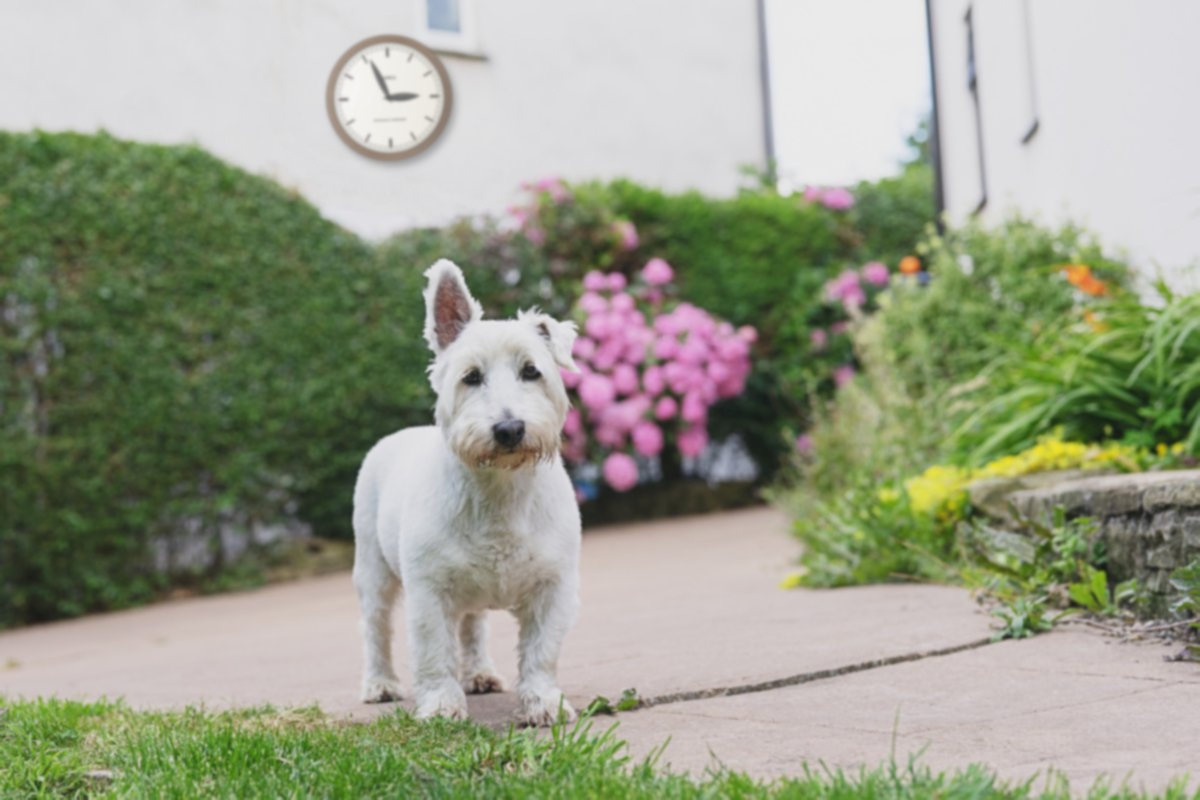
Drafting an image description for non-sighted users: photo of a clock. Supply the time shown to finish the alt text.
2:56
